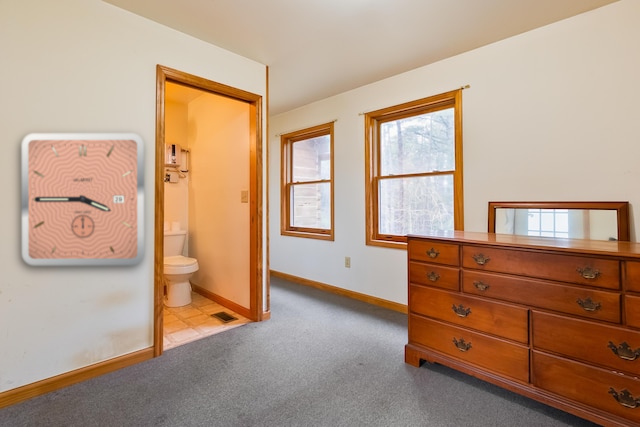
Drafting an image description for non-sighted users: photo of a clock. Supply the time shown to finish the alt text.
3:45
